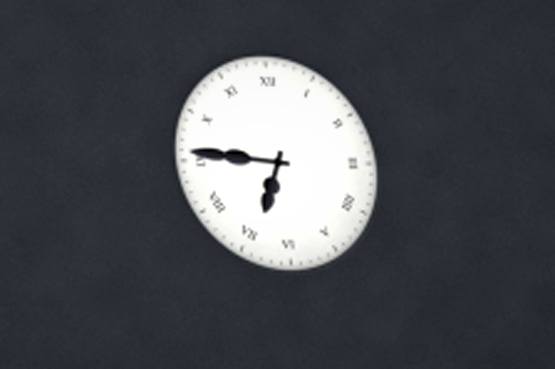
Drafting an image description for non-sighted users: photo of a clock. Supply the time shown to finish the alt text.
6:46
